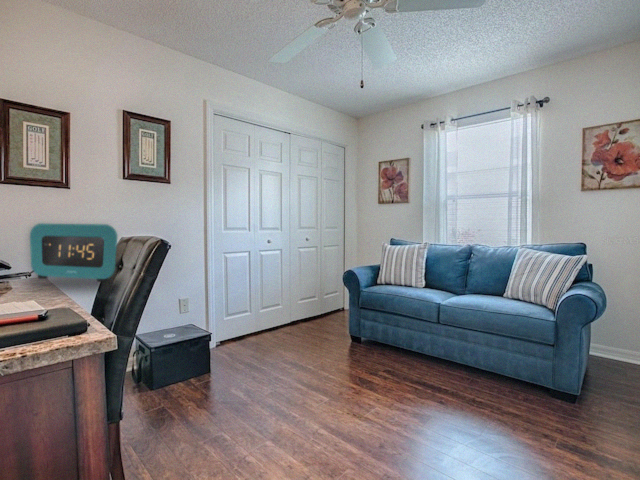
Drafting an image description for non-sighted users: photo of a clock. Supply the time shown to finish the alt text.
11:45
